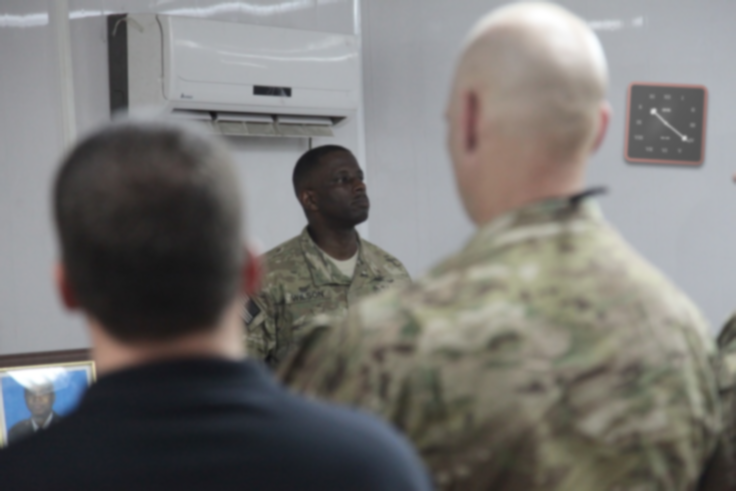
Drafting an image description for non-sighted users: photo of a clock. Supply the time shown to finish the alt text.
10:21
